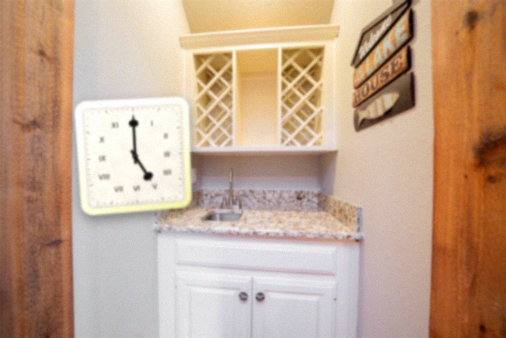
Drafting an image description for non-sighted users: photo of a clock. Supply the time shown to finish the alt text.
5:00
